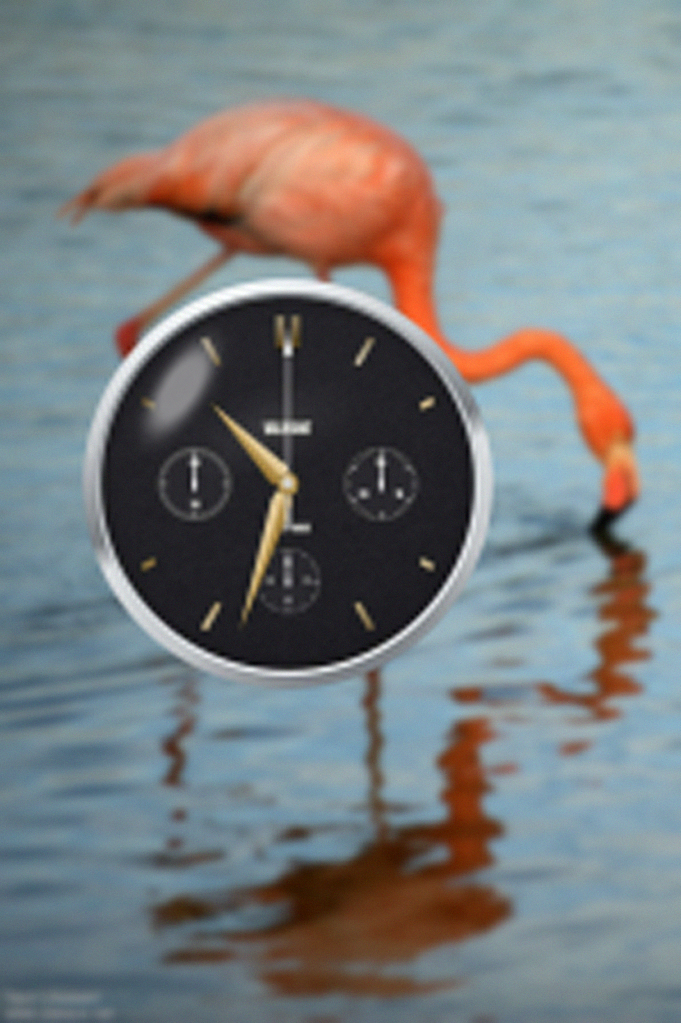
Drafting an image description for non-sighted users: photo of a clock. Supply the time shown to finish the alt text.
10:33
